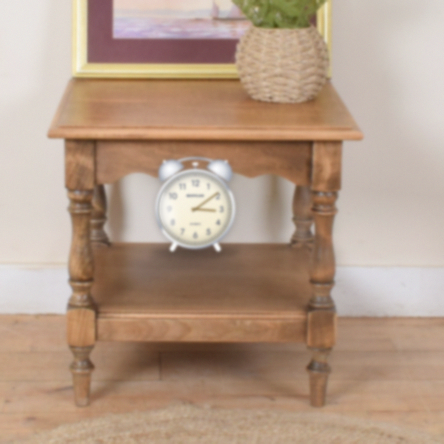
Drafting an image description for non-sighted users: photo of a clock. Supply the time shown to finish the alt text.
3:09
